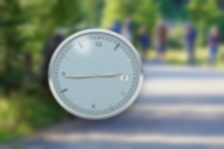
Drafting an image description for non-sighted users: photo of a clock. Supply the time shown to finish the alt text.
2:44
